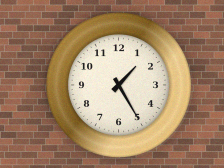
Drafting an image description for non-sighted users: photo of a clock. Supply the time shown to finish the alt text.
1:25
